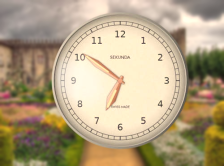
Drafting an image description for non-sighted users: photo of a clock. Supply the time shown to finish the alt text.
6:51
